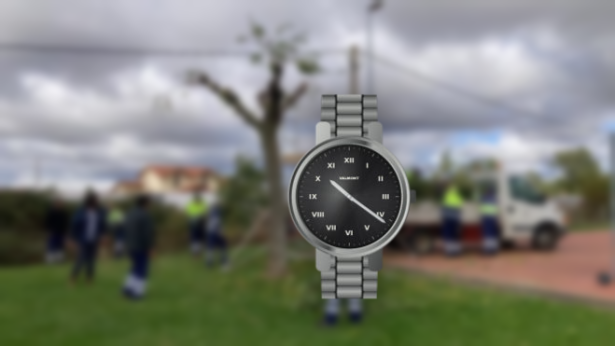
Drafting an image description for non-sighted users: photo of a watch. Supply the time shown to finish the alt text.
10:21
